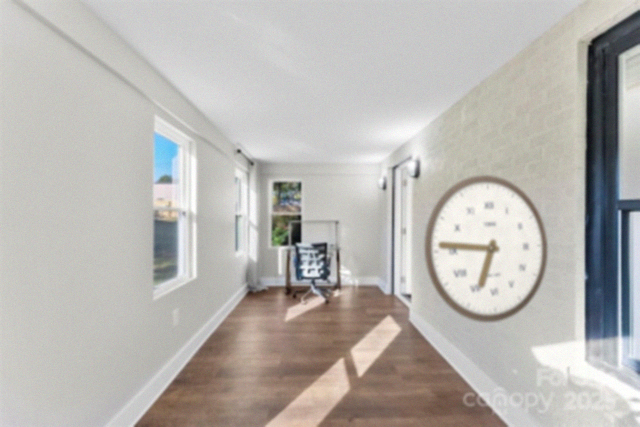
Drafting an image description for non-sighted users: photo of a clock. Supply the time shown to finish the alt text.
6:46
